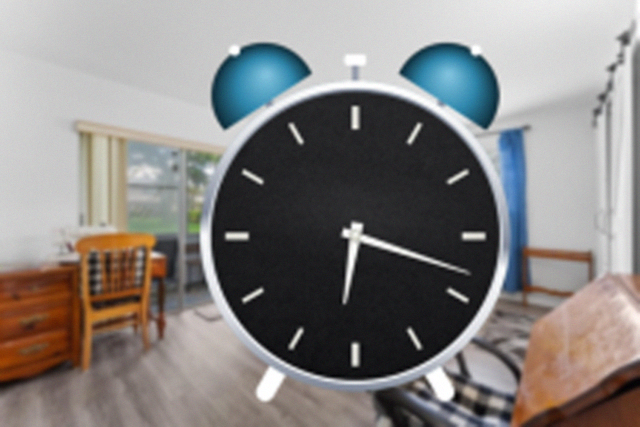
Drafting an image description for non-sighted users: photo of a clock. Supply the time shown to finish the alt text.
6:18
